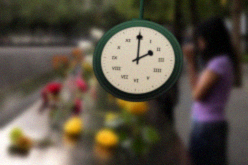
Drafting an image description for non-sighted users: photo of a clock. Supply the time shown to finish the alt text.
2:00
